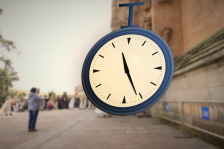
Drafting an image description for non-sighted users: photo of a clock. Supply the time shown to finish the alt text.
11:26
